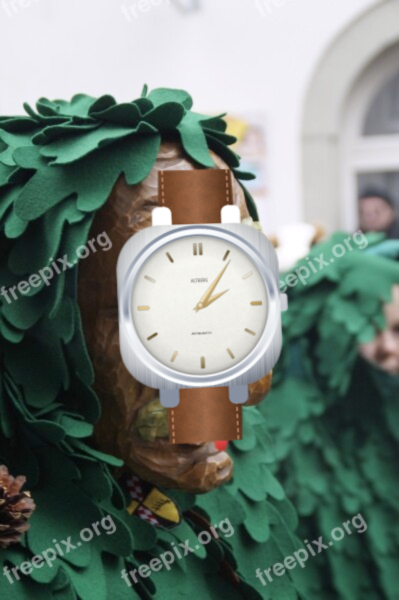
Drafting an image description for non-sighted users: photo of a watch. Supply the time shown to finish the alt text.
2:06
